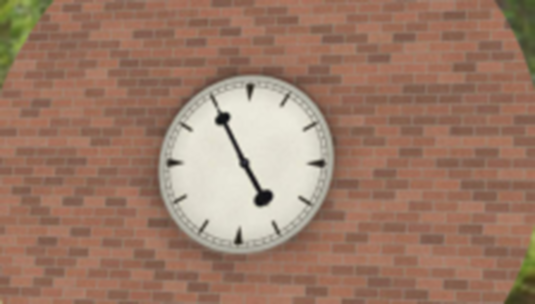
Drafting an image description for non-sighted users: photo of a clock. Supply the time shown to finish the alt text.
4:55
